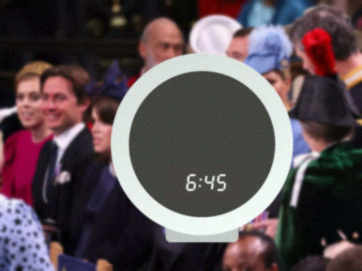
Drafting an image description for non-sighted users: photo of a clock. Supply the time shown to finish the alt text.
6:45
